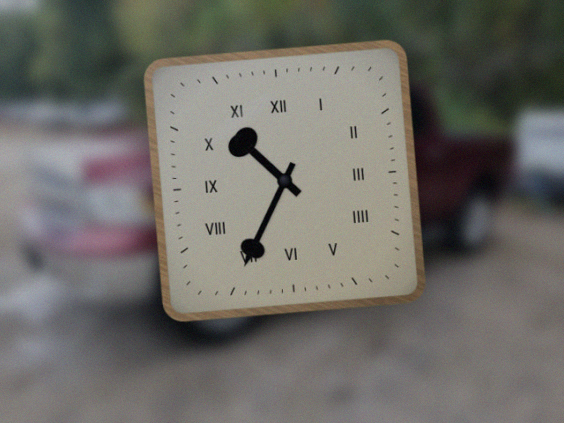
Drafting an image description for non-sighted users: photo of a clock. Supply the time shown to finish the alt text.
10:35
